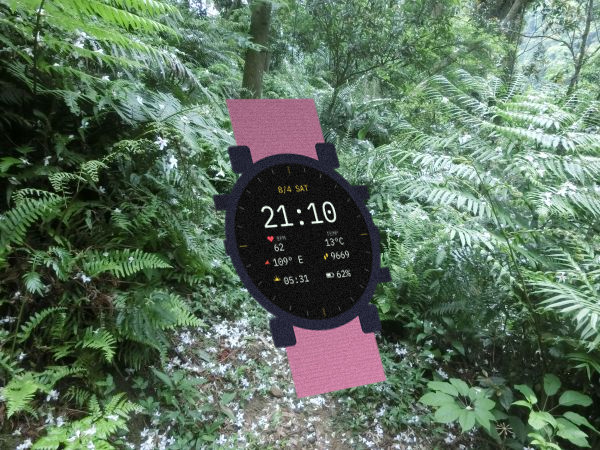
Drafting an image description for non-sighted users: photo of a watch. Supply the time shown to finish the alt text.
21:10
